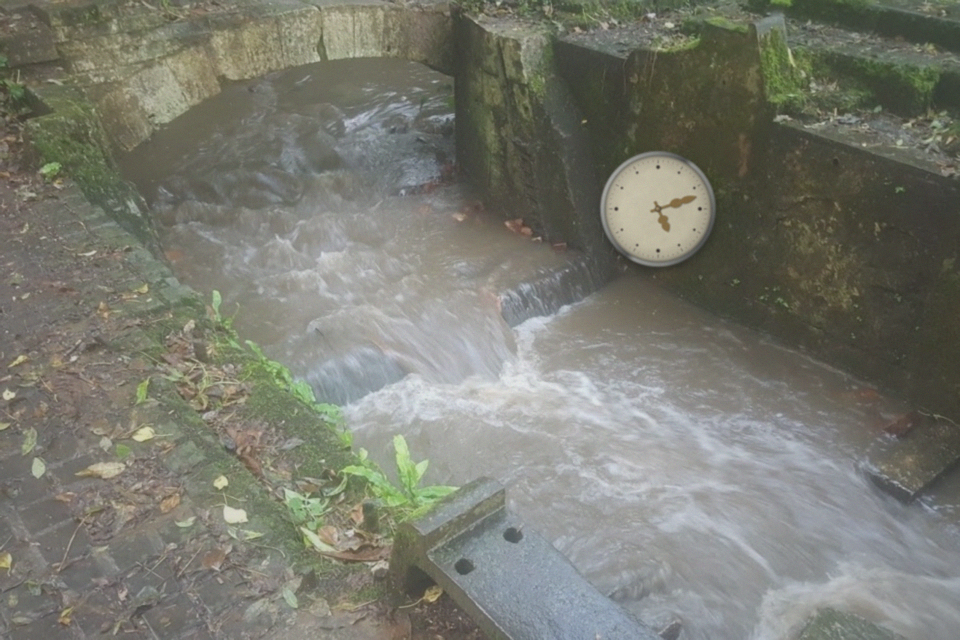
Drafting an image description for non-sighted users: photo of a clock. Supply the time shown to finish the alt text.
5:12
